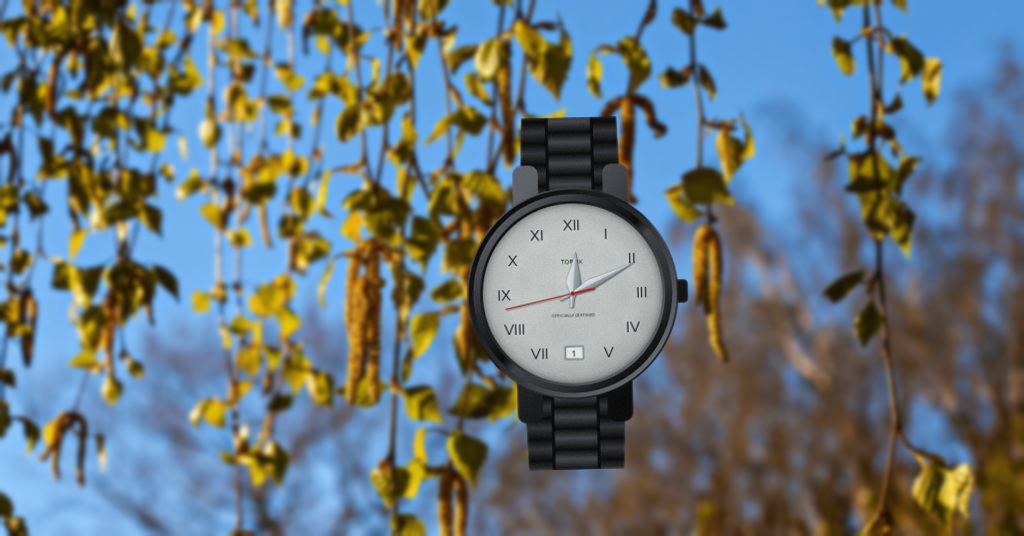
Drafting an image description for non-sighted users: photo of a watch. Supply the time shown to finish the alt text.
12:10:43
